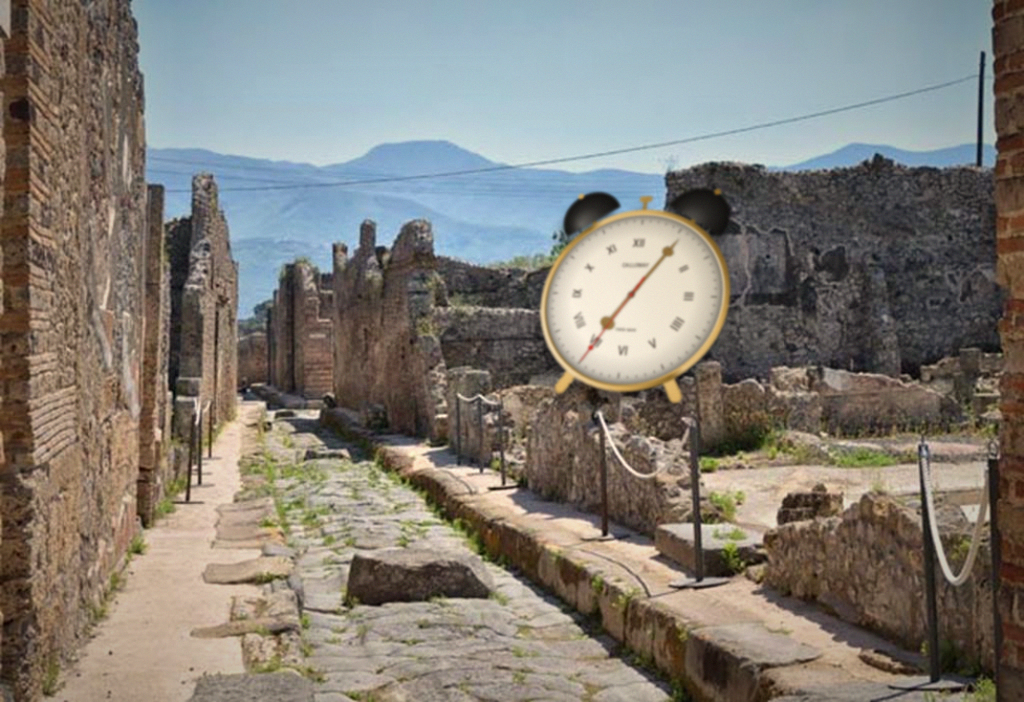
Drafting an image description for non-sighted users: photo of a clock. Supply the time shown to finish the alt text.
7:05:35
